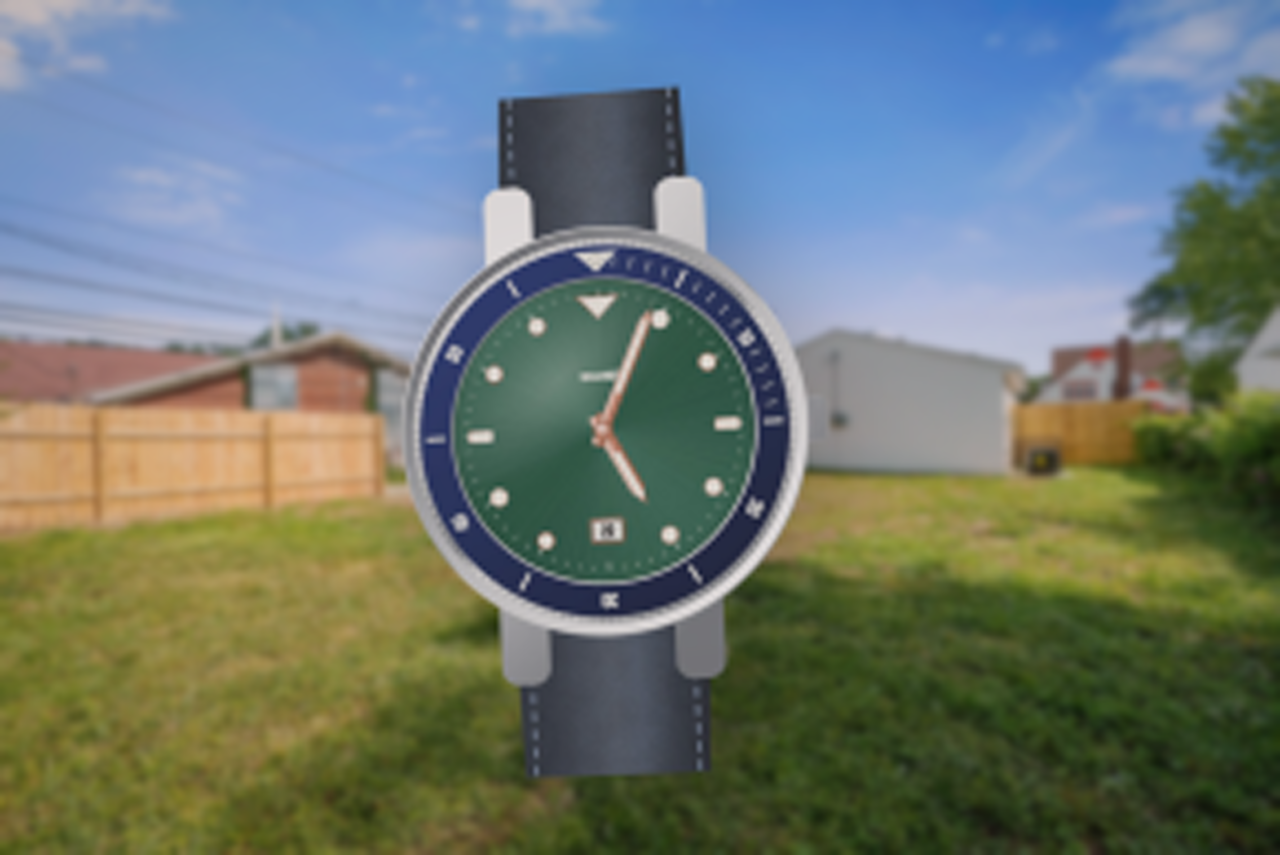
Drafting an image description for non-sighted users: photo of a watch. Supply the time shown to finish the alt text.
5:04
